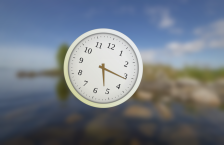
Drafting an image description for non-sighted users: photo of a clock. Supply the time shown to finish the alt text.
5:16
